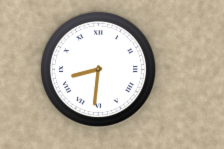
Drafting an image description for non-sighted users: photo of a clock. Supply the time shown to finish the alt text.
8:31
